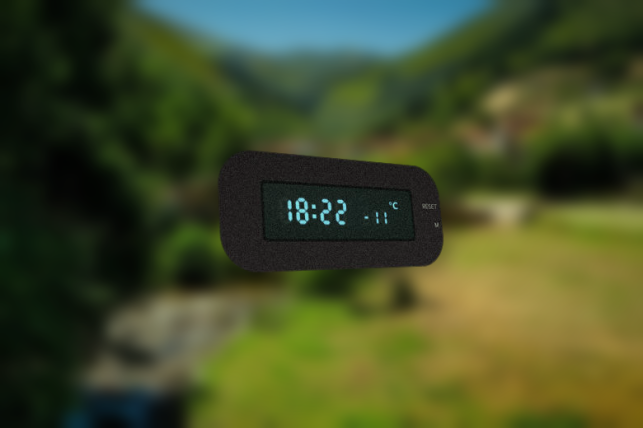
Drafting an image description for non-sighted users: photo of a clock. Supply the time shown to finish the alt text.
18:22
